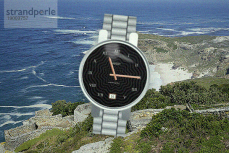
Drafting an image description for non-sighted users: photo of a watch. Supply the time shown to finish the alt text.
11:15
